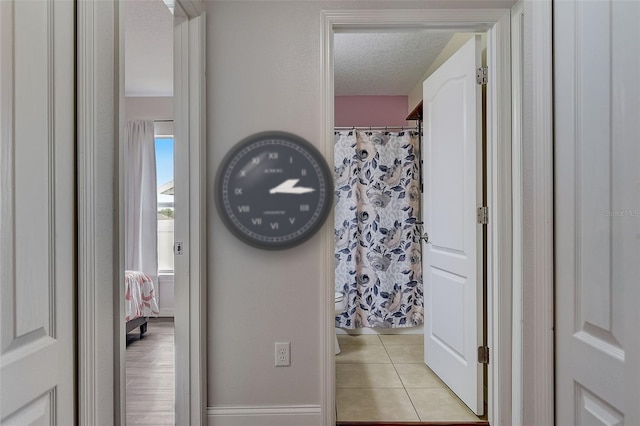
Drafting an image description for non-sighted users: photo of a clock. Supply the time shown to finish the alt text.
2:15
